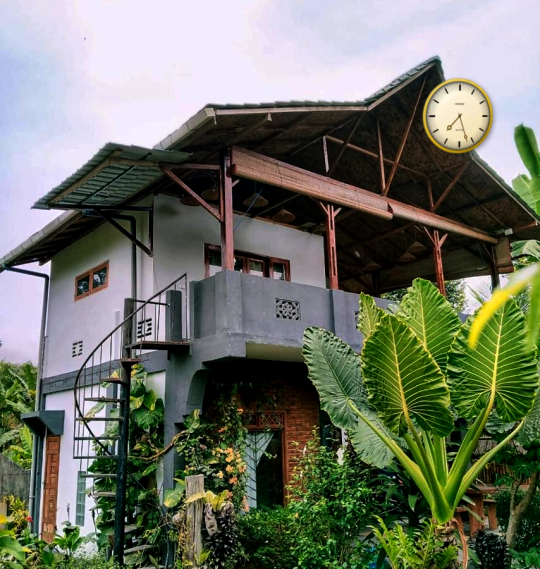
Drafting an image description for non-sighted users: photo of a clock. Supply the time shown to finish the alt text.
7:27
